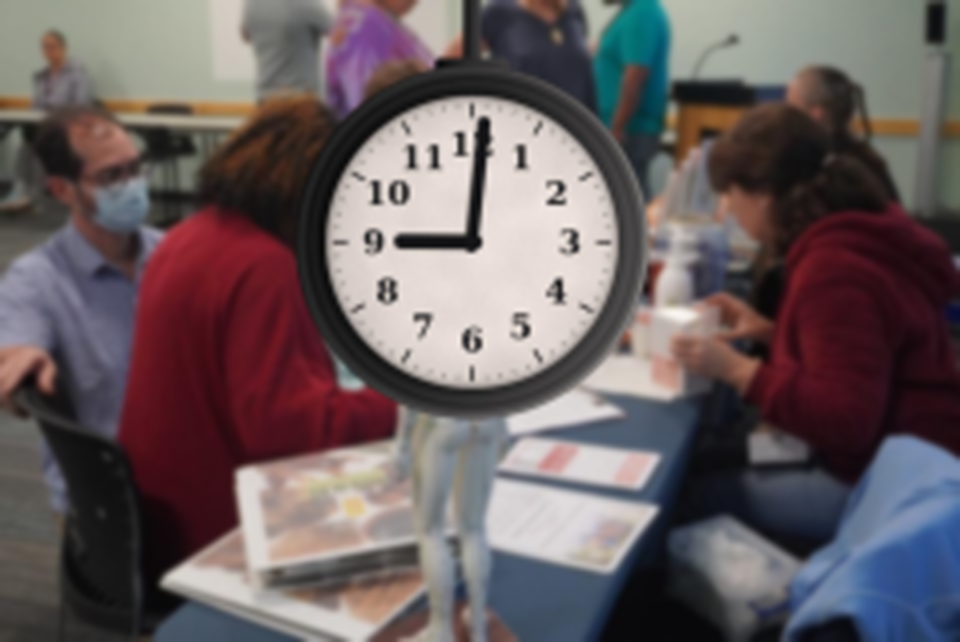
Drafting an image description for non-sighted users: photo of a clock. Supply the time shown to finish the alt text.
9:01
